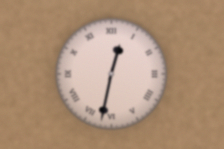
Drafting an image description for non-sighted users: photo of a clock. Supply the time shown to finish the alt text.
12:32
